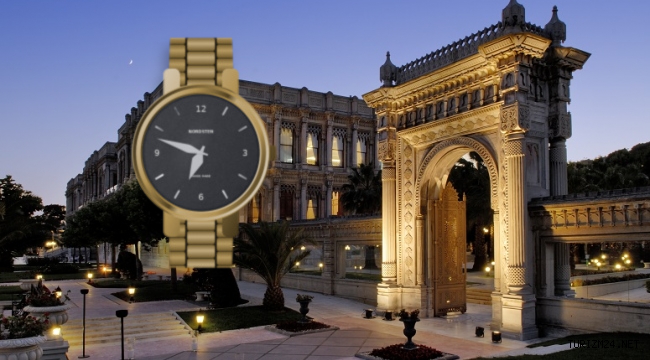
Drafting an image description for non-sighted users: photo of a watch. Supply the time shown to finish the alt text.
6:48
